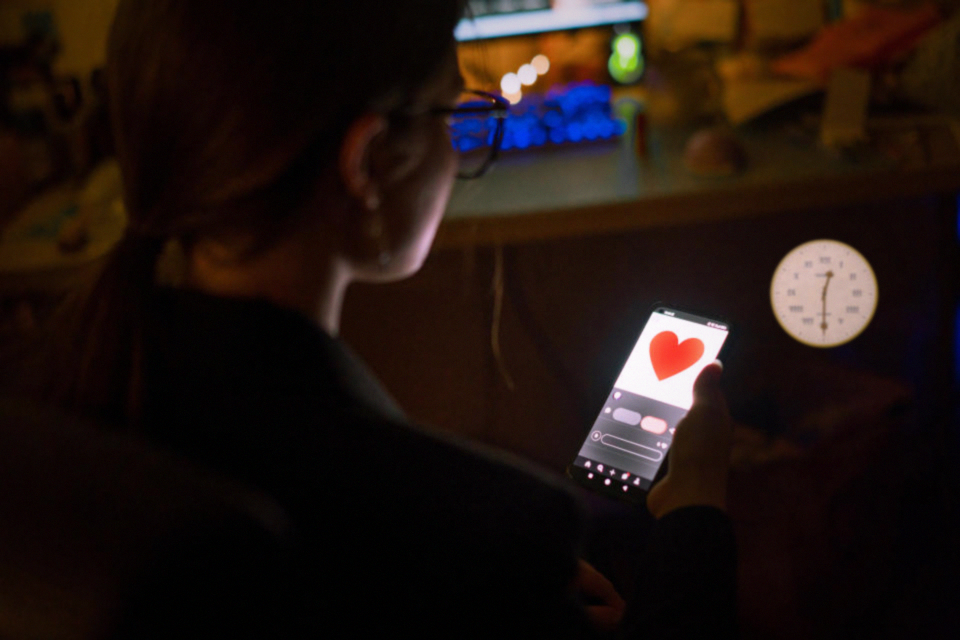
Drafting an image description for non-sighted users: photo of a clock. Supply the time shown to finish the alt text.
12:30
